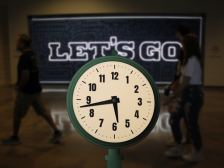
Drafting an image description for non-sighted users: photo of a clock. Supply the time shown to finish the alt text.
5:43
